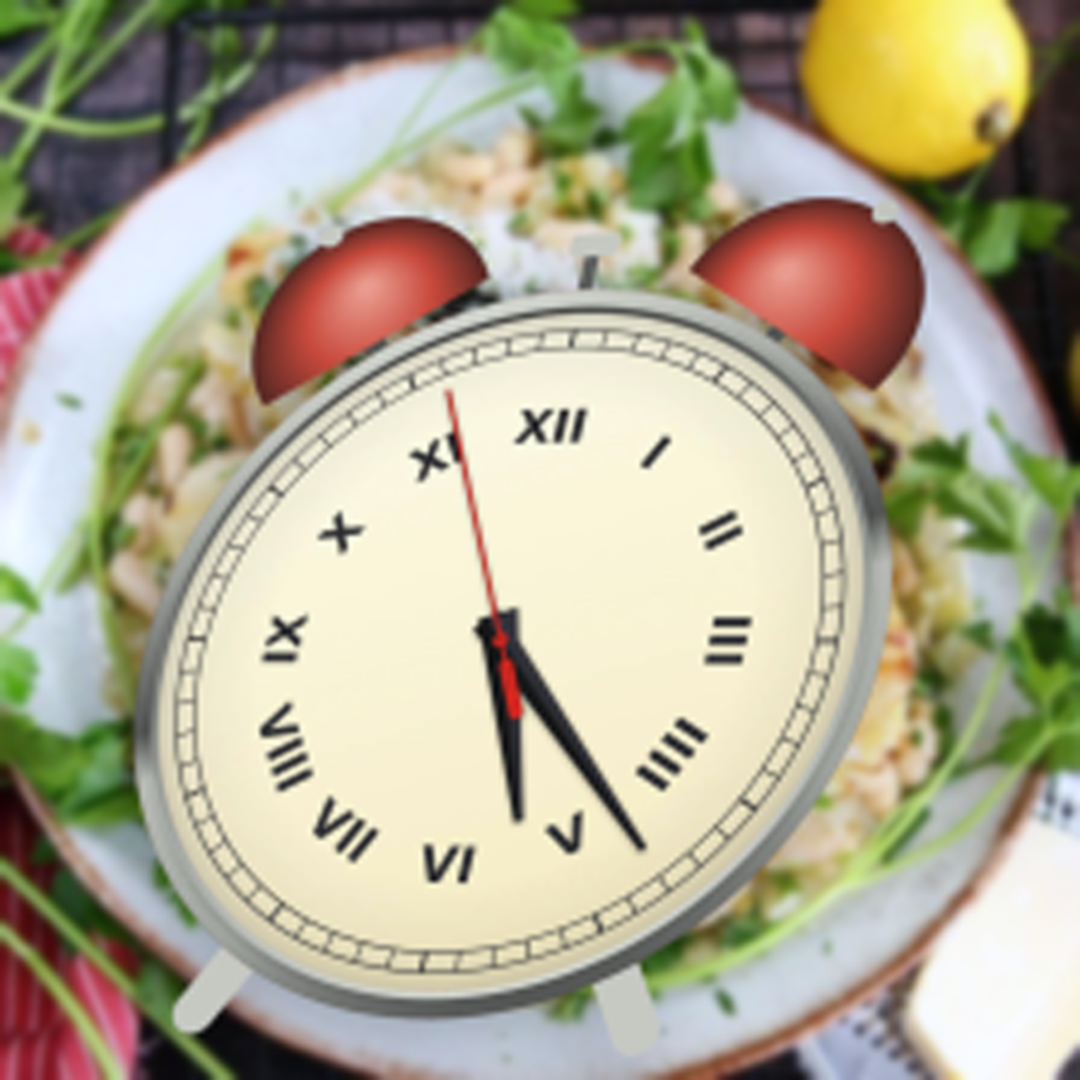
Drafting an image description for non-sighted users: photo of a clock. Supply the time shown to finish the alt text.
5:22:56
